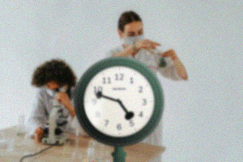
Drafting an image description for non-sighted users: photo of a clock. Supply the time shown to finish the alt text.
4:48
